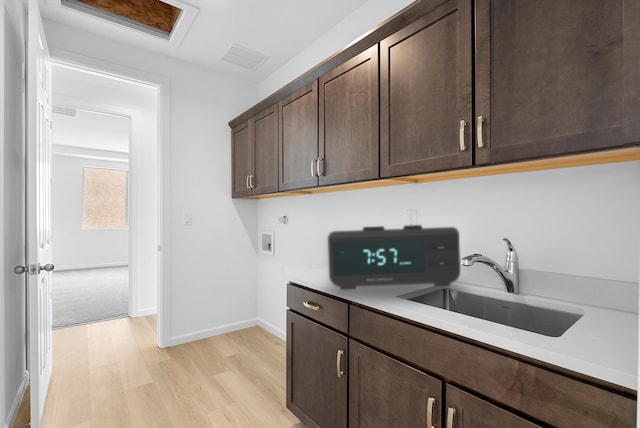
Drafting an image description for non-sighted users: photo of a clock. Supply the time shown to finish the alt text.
7:57
